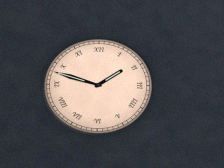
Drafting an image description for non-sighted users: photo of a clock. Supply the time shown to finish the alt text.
1:48
